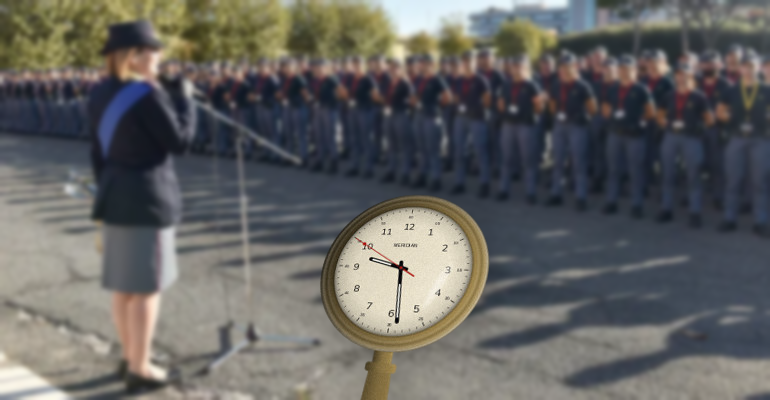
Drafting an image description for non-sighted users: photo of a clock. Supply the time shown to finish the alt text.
9:28:50
